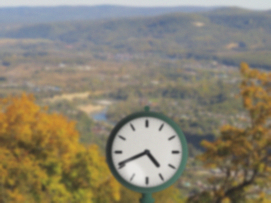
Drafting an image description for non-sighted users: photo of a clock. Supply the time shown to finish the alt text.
4:41
